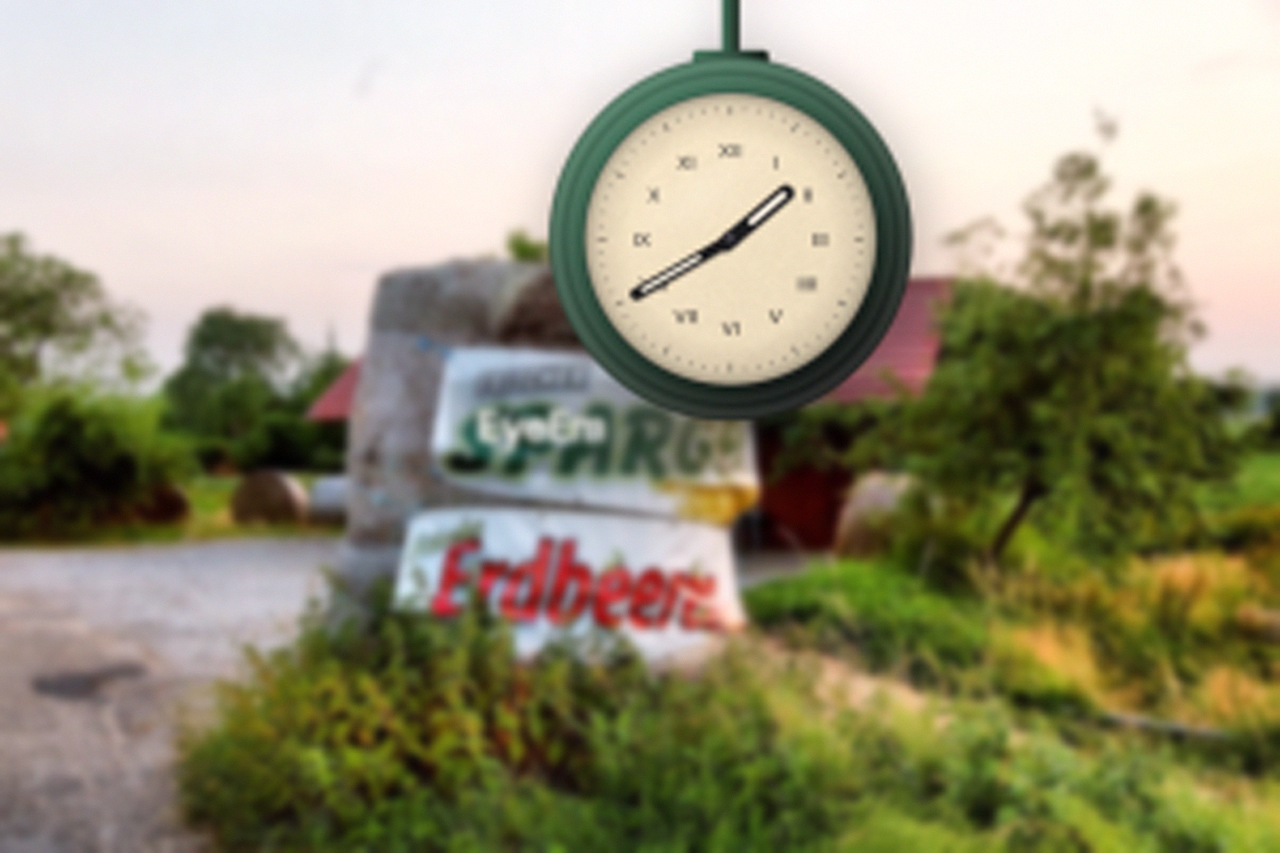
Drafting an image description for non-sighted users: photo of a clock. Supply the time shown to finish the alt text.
1:40
